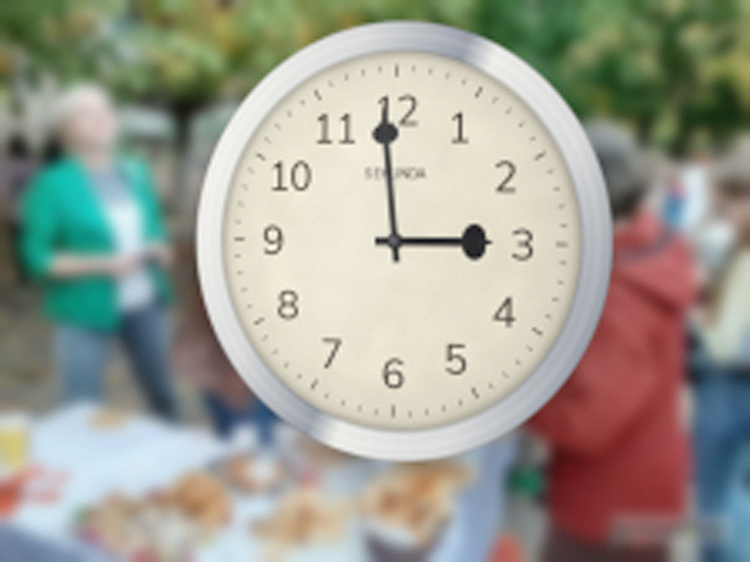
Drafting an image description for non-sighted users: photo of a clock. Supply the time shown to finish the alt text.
2:59
